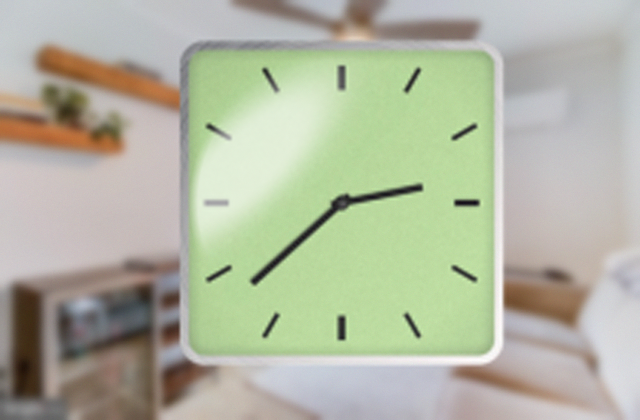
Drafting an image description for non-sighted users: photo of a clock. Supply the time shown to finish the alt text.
2:38
